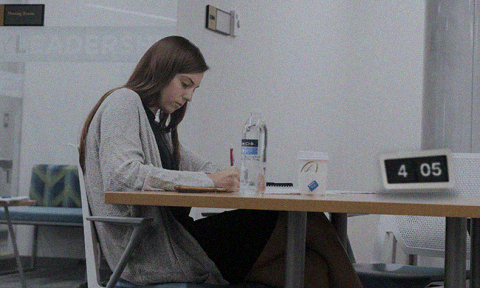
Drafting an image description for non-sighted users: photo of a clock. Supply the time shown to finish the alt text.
4:05
